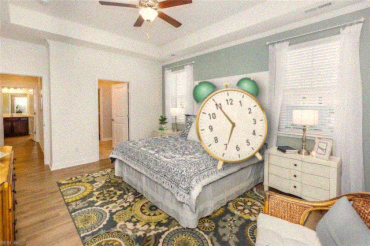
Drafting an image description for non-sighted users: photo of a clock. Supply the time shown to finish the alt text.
6:55
